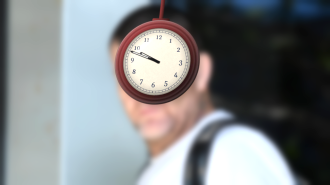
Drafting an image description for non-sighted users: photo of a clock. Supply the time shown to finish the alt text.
9:48
